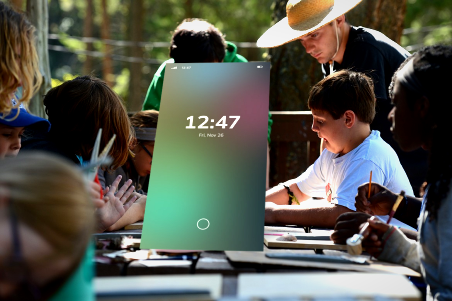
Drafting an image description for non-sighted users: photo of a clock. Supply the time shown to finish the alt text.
12:47
